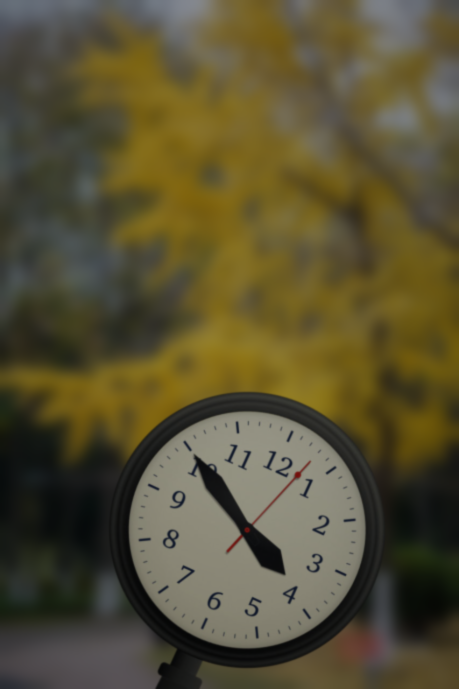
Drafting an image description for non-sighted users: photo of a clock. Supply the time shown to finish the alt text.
3:50:03
